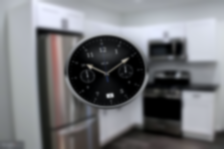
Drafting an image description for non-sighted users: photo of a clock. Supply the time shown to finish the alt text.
10:10
